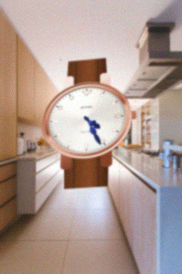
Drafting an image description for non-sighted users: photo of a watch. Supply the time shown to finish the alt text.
4:26
